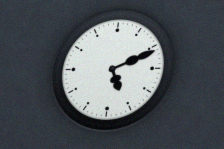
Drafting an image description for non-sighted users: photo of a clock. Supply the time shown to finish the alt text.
5:11
